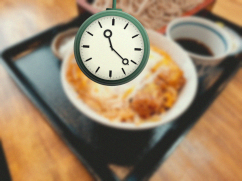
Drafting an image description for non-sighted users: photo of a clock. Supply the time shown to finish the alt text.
11:22
